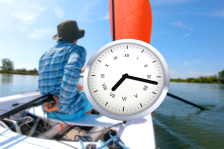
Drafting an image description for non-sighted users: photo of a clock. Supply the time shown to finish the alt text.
7:17
